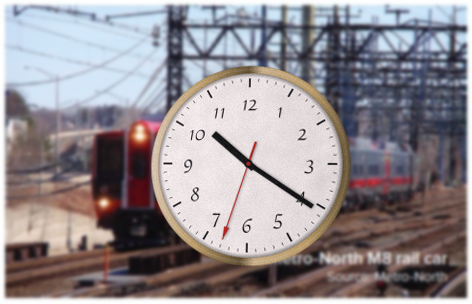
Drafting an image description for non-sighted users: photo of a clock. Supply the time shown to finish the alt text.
10:20:33
